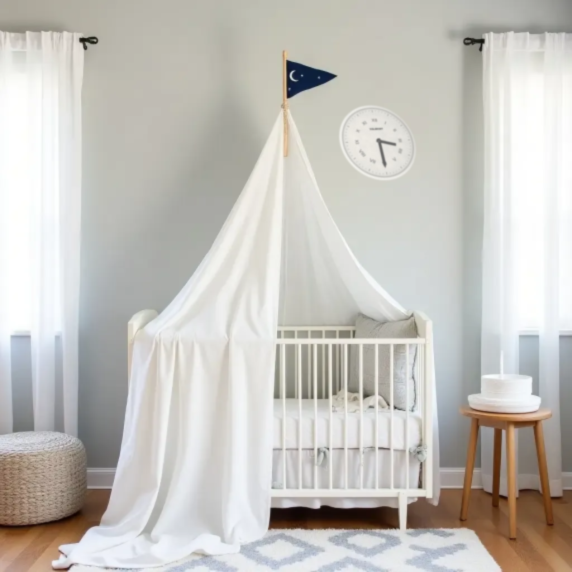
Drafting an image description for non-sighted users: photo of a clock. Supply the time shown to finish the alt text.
3:30
